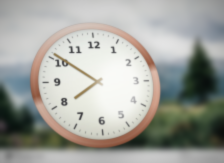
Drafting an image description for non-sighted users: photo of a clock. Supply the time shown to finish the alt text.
7:51
